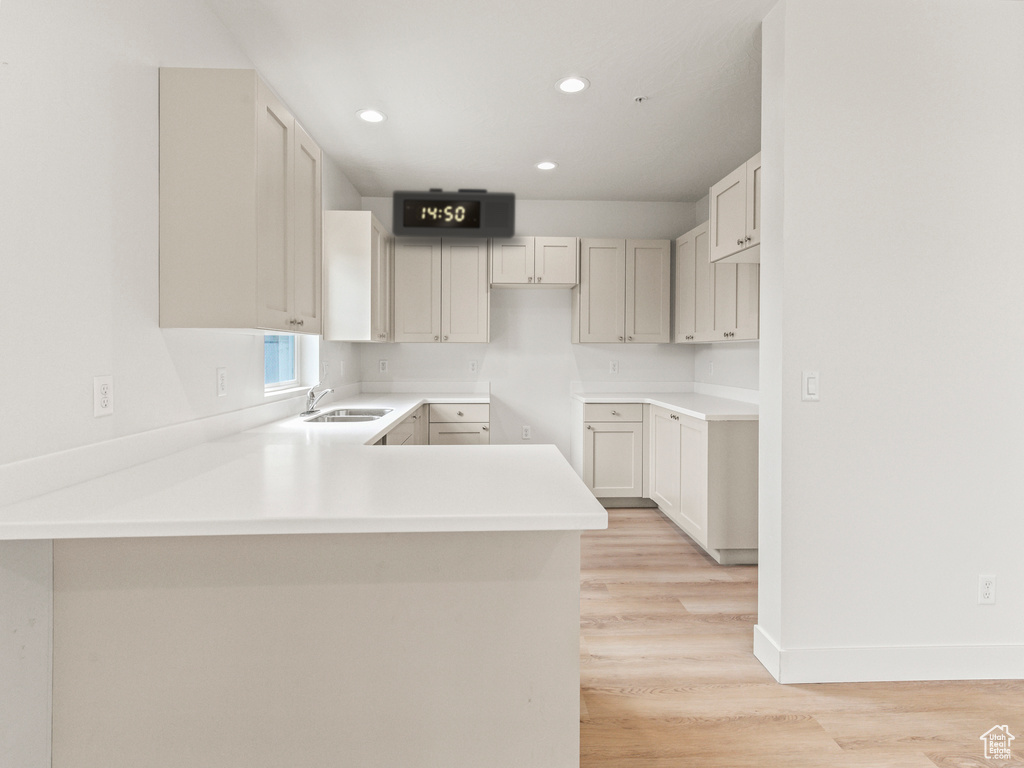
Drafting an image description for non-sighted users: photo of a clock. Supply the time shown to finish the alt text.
14:50
